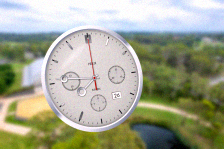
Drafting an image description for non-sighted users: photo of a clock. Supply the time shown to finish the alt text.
7:46
